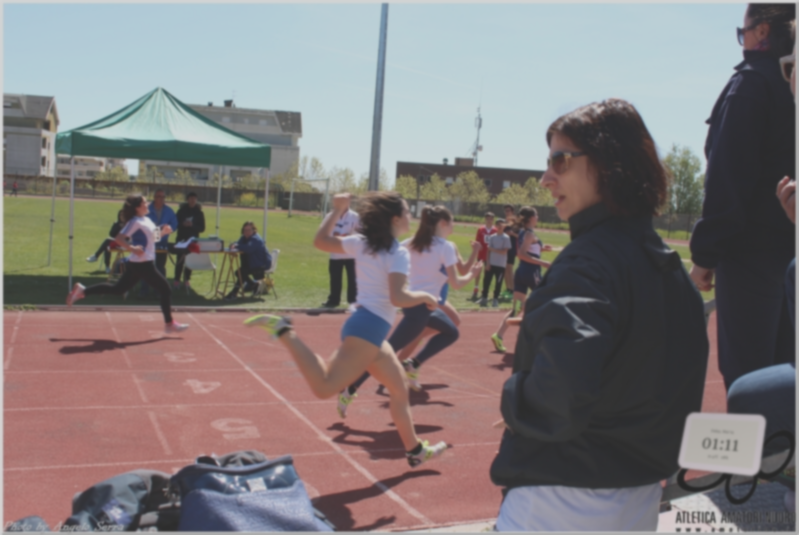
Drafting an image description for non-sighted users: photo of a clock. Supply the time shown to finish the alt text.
1:11
